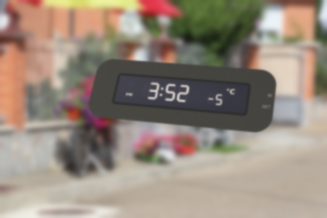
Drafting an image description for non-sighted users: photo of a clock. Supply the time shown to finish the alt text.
3:52
